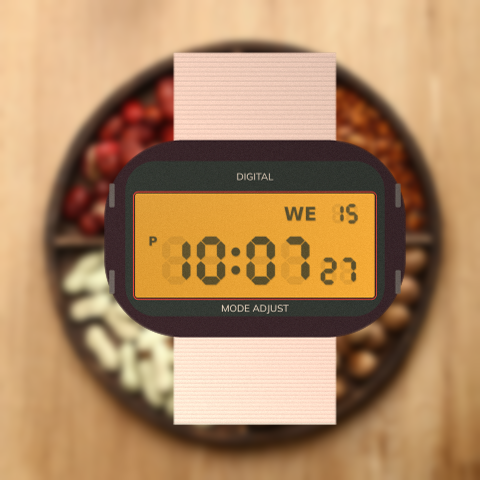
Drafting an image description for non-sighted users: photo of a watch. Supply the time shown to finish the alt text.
10:07:27
